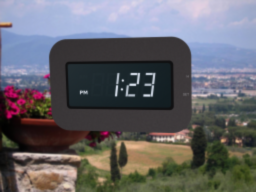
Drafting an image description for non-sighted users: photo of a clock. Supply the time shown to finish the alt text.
1:23
